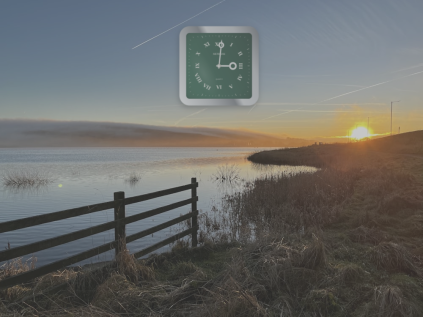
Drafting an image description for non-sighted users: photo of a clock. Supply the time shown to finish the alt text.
3:01
